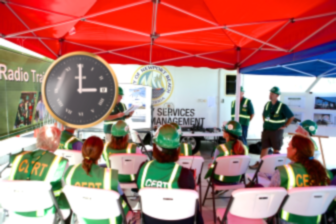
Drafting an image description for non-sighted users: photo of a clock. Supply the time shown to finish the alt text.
3:00
